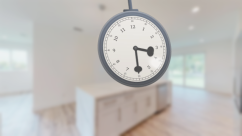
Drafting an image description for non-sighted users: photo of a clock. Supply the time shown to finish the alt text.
3:30
